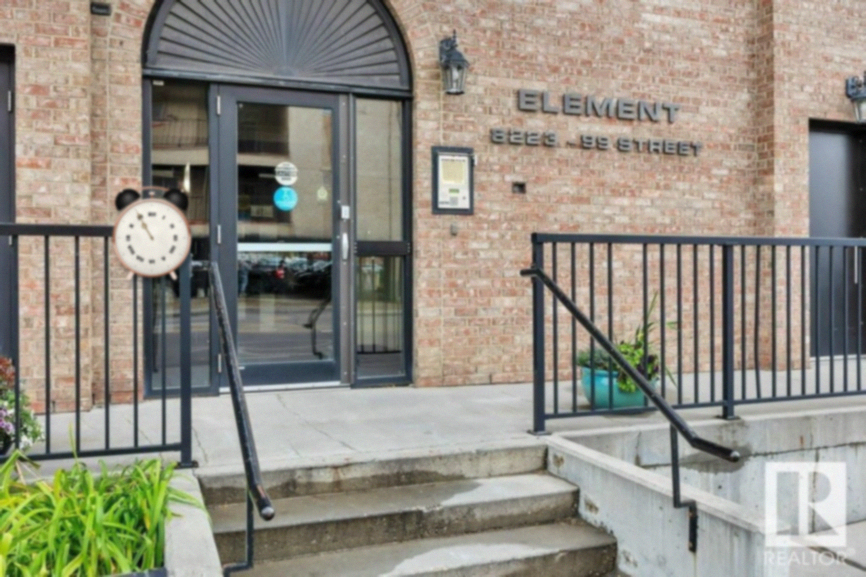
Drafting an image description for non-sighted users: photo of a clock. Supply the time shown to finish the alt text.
10:55
